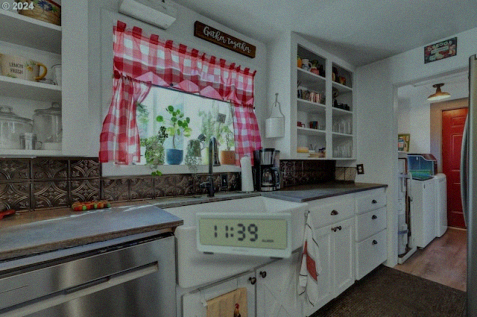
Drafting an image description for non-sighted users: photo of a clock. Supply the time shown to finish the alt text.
11:39
